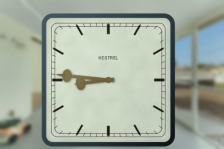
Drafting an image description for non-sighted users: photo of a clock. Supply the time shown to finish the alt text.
8:46
